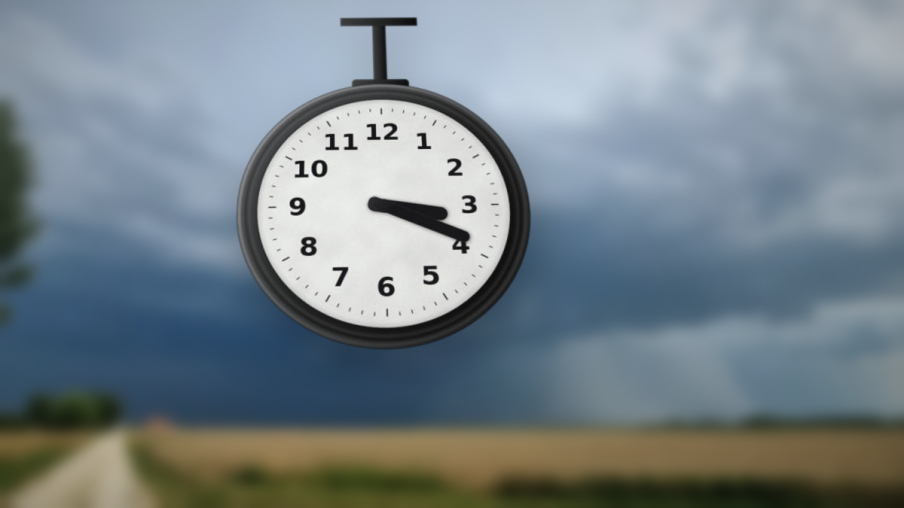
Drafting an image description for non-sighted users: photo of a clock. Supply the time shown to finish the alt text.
3:19
